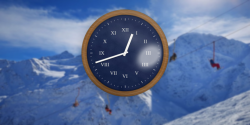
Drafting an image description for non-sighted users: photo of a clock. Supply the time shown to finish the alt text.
12:42
